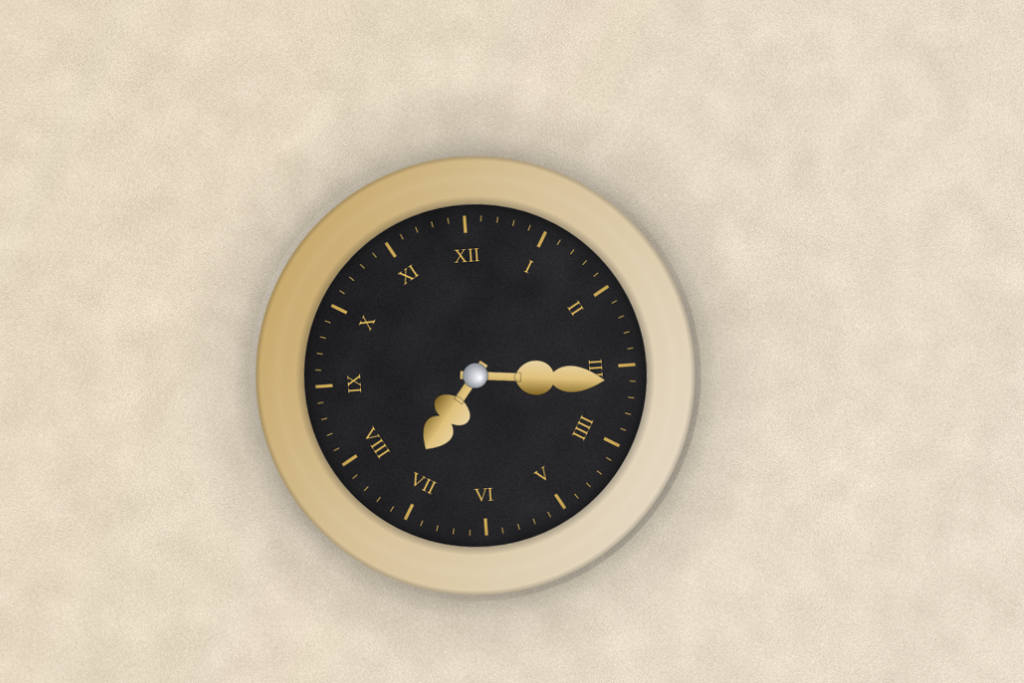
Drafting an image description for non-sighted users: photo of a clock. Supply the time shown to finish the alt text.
7:16
